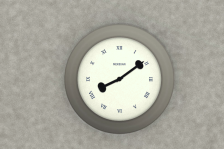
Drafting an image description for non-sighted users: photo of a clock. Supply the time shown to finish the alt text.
8:09
